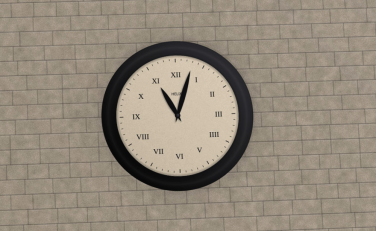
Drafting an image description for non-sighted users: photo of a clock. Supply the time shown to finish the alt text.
11:03
